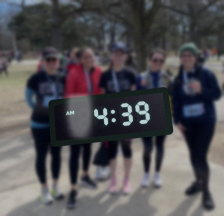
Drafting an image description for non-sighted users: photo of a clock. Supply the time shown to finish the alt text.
4:39
